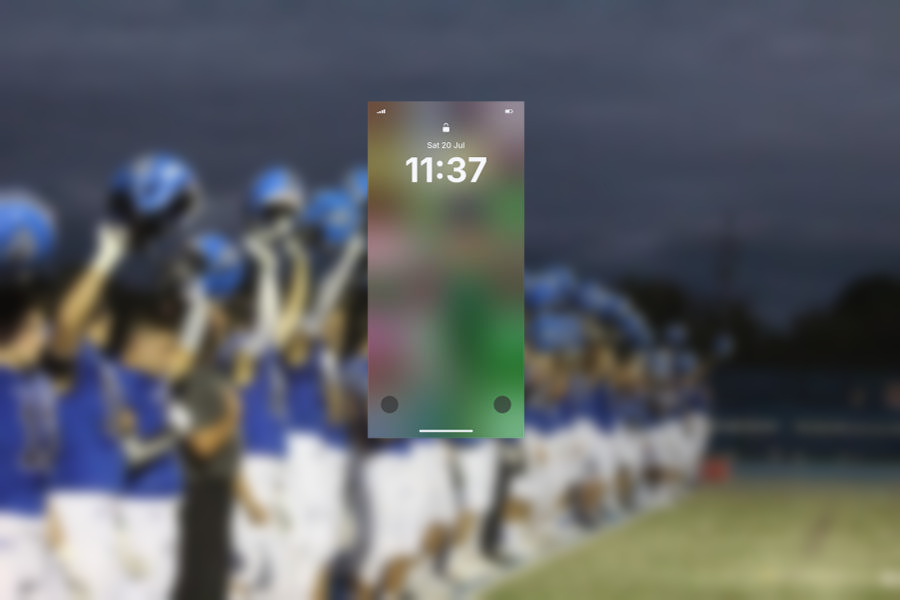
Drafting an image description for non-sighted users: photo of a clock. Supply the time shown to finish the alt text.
11:37
